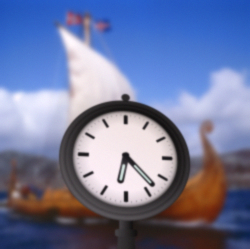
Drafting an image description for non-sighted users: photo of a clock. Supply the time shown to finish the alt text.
6:23
